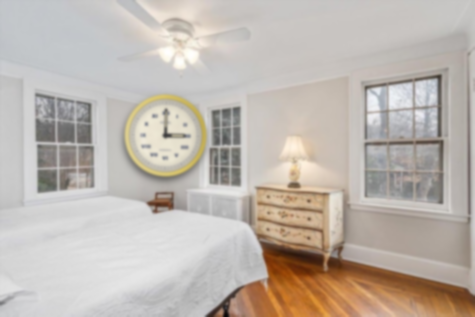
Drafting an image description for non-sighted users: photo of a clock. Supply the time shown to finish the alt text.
3:00
